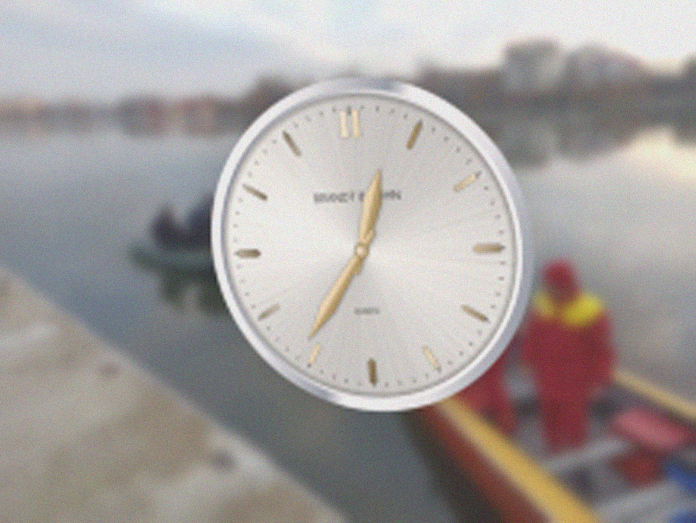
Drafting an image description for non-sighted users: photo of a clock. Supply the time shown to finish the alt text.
12:36
